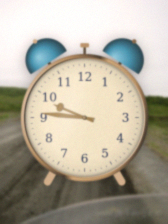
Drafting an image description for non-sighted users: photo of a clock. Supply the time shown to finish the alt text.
9:46
